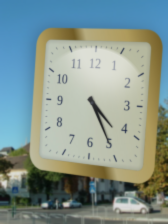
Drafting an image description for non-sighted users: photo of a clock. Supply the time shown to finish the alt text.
4:25
